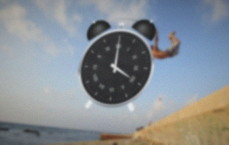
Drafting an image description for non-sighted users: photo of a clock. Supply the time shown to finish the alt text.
4:00
